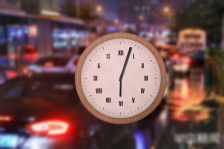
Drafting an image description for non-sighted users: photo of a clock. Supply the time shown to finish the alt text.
6:03
